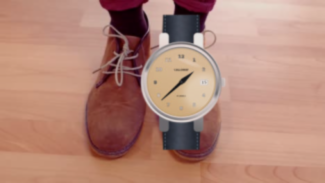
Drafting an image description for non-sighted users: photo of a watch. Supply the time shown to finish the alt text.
1:38
